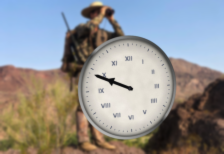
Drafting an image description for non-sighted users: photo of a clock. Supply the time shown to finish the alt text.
9:49
